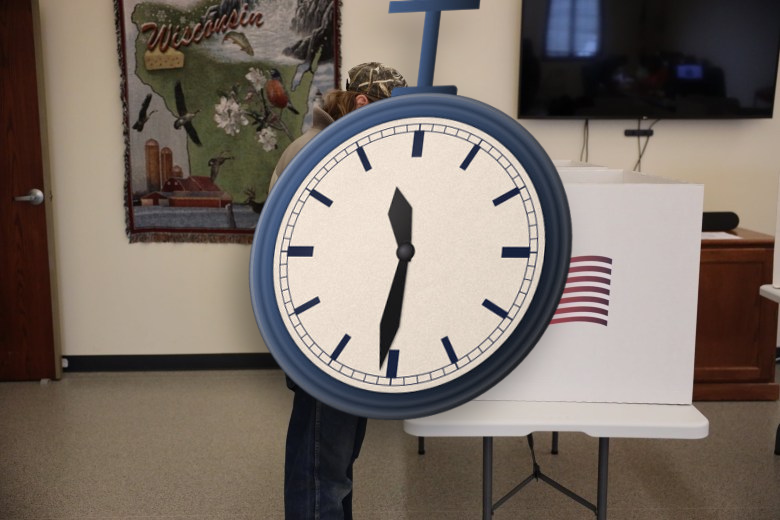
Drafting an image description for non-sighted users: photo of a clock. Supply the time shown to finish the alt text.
11:31
